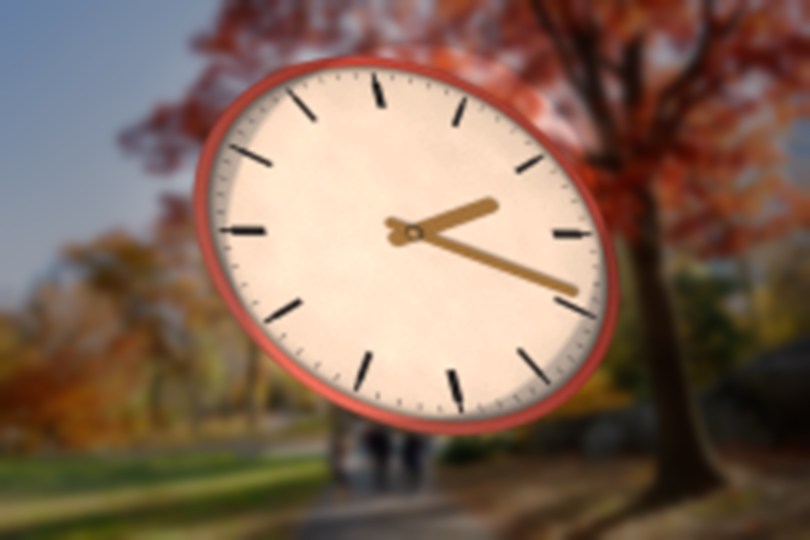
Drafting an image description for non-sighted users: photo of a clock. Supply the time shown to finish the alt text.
2:19
